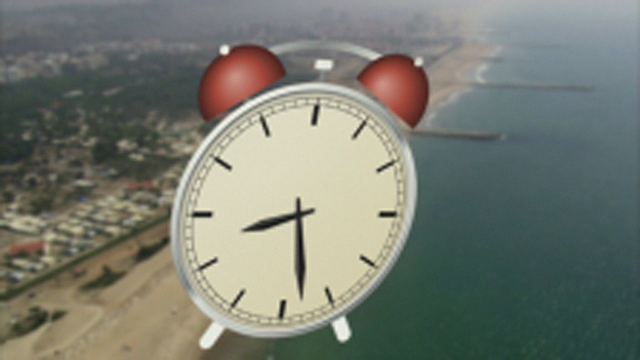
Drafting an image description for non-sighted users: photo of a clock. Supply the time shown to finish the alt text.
8:28
